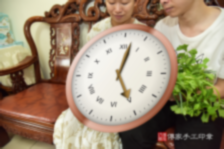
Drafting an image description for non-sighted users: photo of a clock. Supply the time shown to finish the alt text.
5:02
